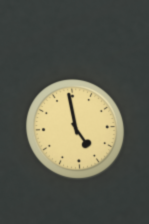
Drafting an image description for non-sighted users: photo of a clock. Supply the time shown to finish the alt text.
4:59
